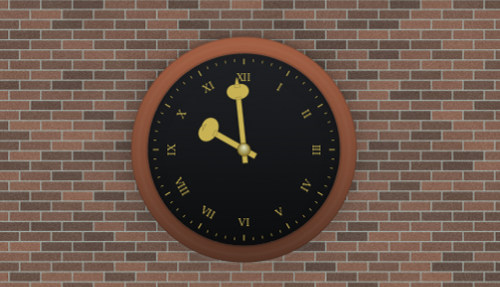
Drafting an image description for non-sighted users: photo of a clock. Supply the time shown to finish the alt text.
9:59
